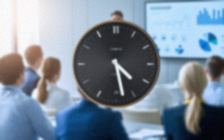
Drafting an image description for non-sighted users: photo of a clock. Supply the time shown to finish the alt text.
4:28
